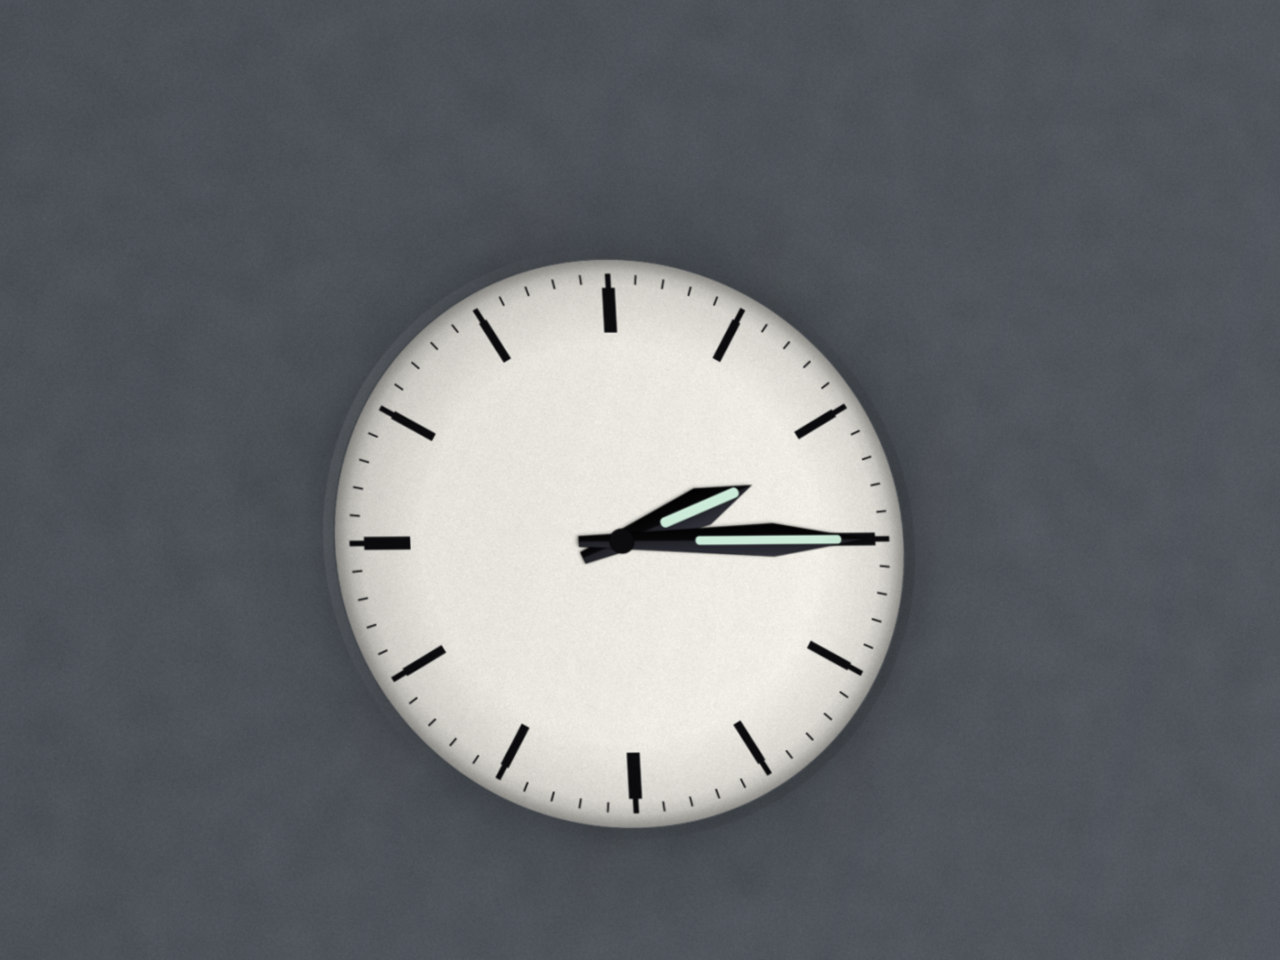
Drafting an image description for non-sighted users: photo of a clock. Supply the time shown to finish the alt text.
2:15
